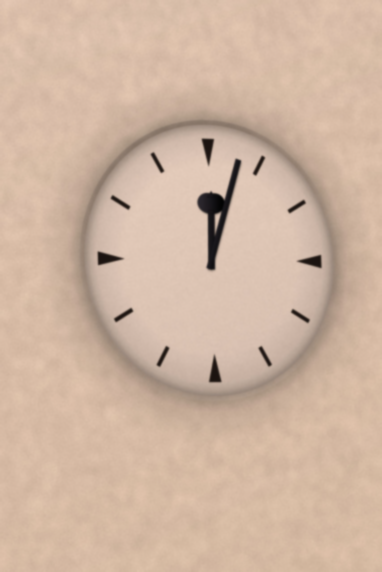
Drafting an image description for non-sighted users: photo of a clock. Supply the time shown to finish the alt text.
12:03
